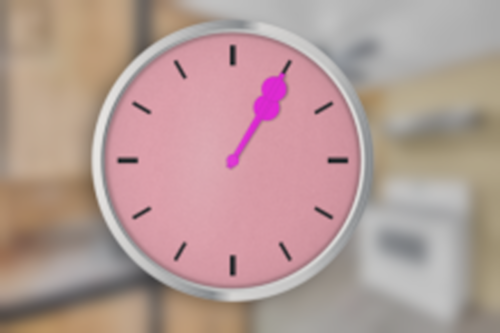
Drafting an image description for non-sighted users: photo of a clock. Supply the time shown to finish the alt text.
1:05
